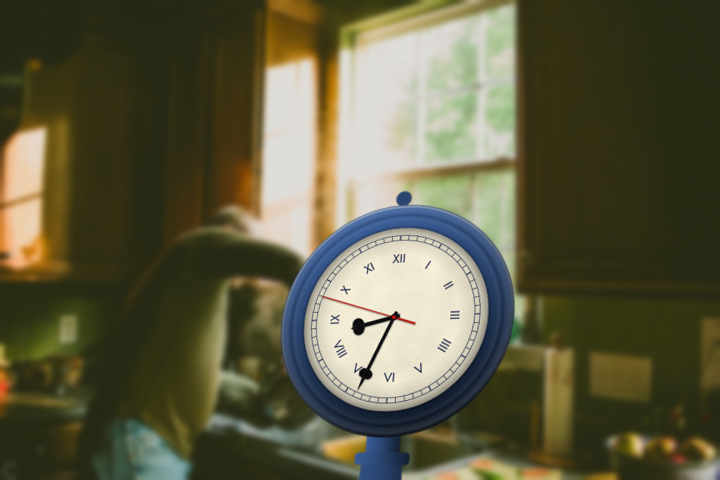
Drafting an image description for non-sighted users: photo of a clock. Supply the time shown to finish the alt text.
8:33:48
